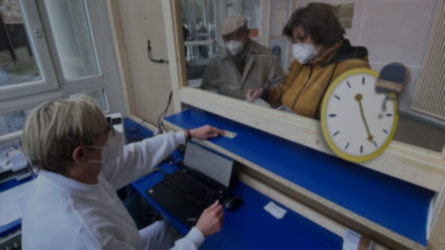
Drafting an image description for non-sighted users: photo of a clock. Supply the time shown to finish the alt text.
11:26
